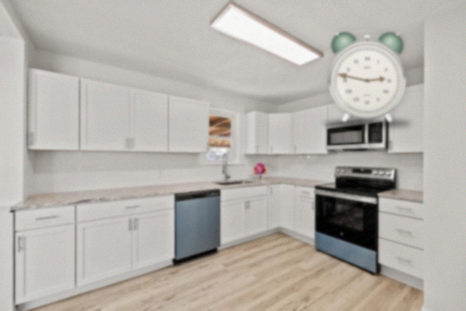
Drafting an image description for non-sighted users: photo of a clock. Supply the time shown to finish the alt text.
2:47
